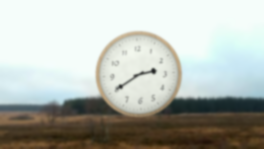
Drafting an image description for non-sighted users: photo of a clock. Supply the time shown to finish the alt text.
2:40
